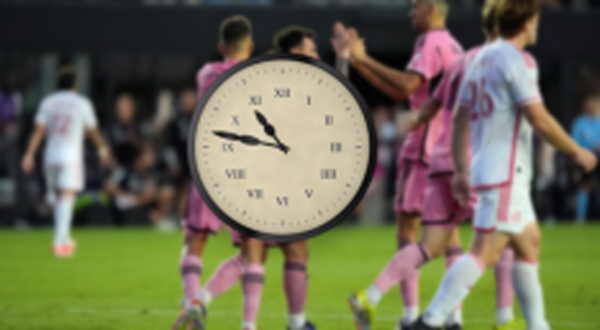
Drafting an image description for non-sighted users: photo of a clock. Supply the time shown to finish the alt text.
10:47
